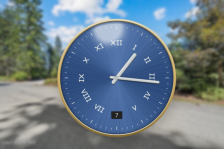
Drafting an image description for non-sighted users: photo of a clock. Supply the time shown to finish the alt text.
1:16
